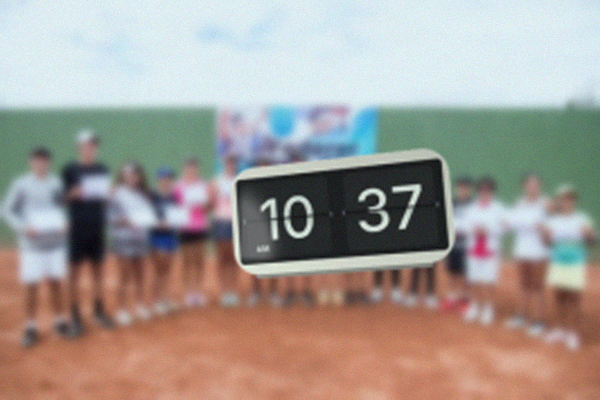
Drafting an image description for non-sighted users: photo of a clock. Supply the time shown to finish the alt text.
10:37
